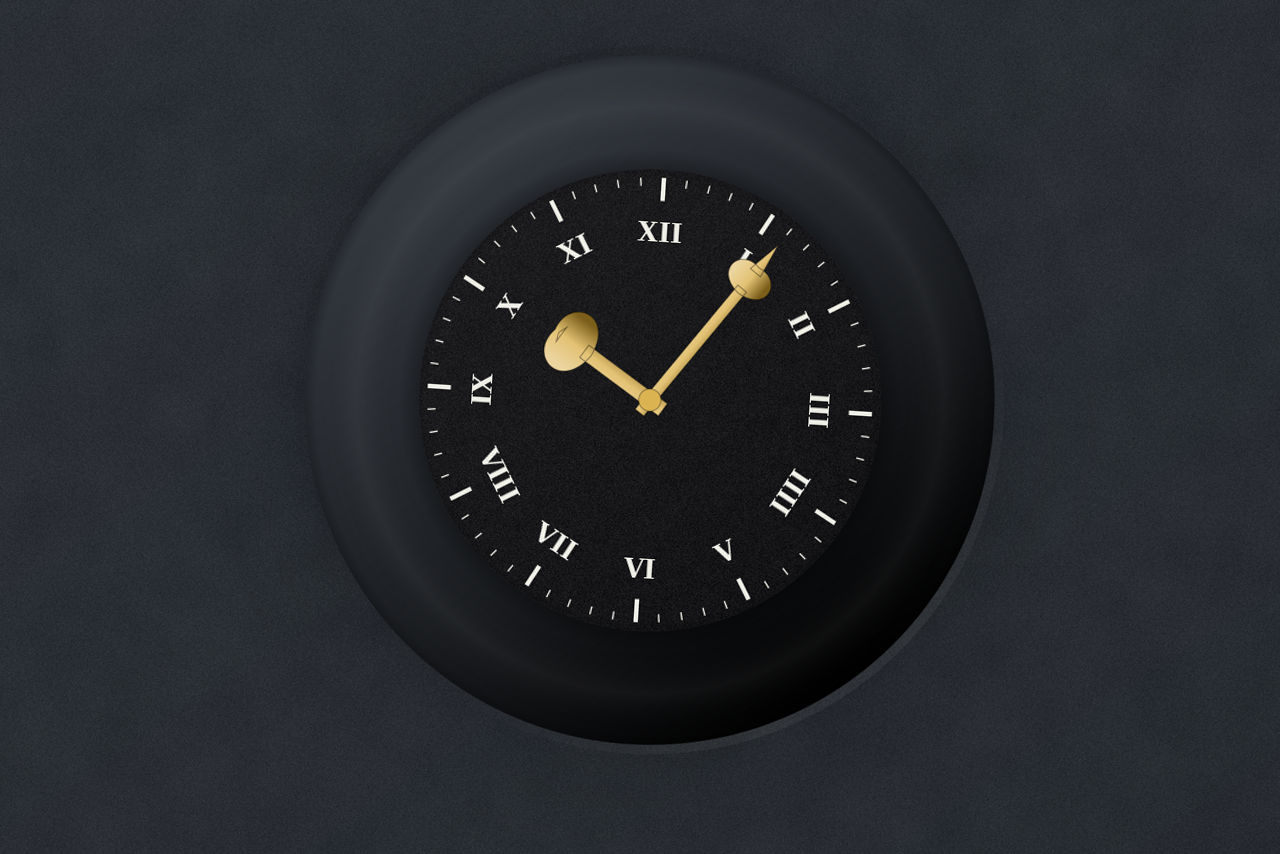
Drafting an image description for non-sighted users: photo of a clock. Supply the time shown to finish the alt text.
10:06
